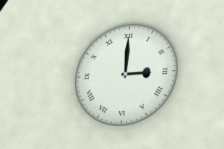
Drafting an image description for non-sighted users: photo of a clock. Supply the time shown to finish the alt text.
3:00
